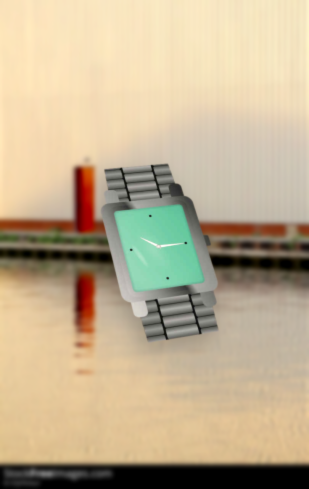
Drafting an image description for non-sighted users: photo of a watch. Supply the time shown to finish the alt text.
10:15
